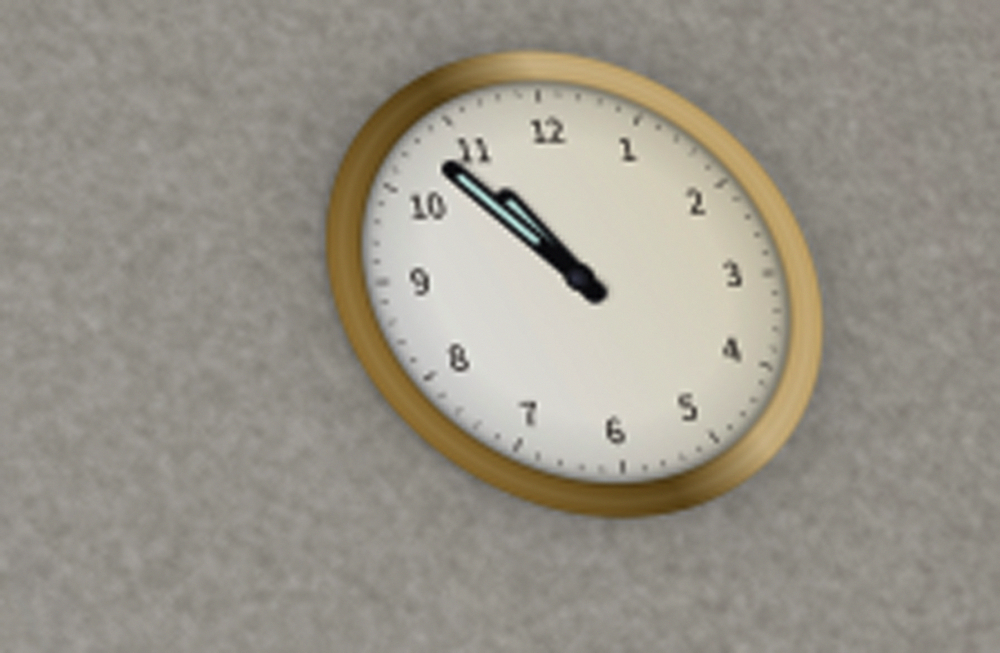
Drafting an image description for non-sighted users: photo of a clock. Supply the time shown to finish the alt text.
10:53
